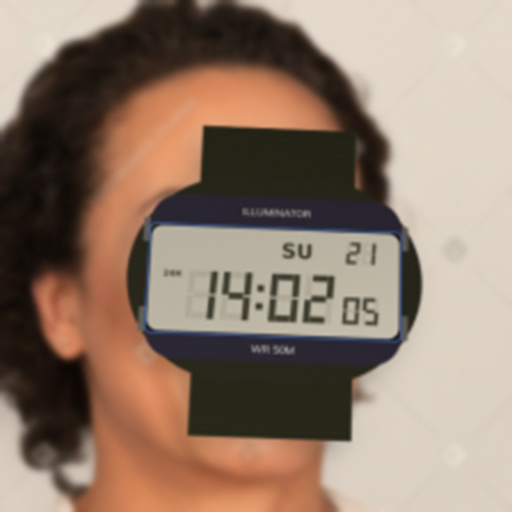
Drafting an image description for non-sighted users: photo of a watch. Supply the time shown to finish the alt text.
14:02:05
